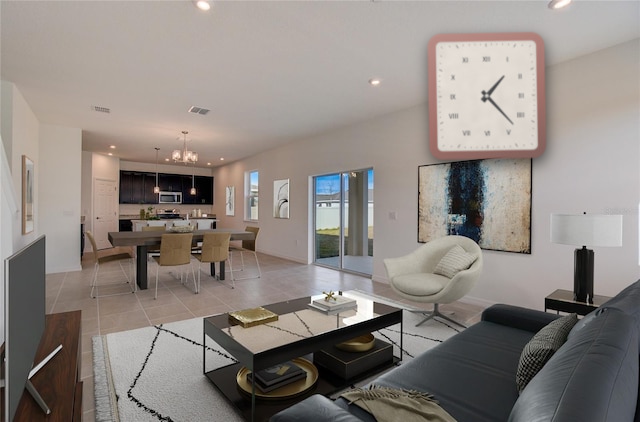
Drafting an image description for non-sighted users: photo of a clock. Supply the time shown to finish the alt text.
1:23
